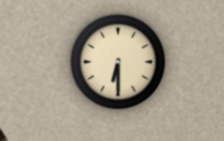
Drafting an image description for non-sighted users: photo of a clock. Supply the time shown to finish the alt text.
6:30
